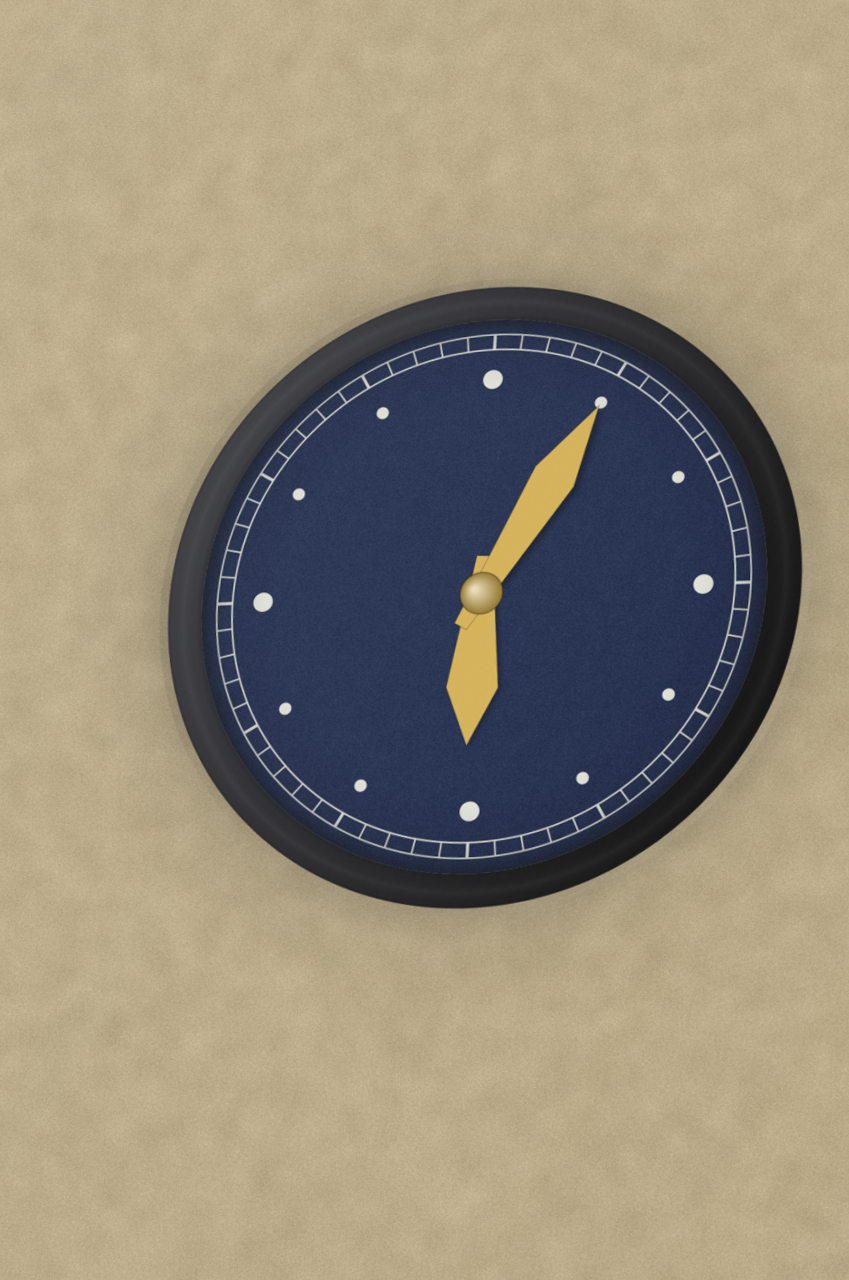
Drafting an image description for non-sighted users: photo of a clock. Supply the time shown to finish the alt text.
6:05
